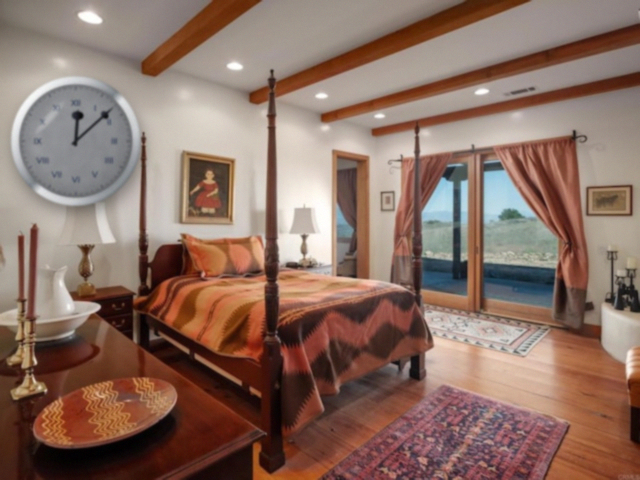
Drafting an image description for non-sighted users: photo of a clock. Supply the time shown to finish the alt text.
12:08
